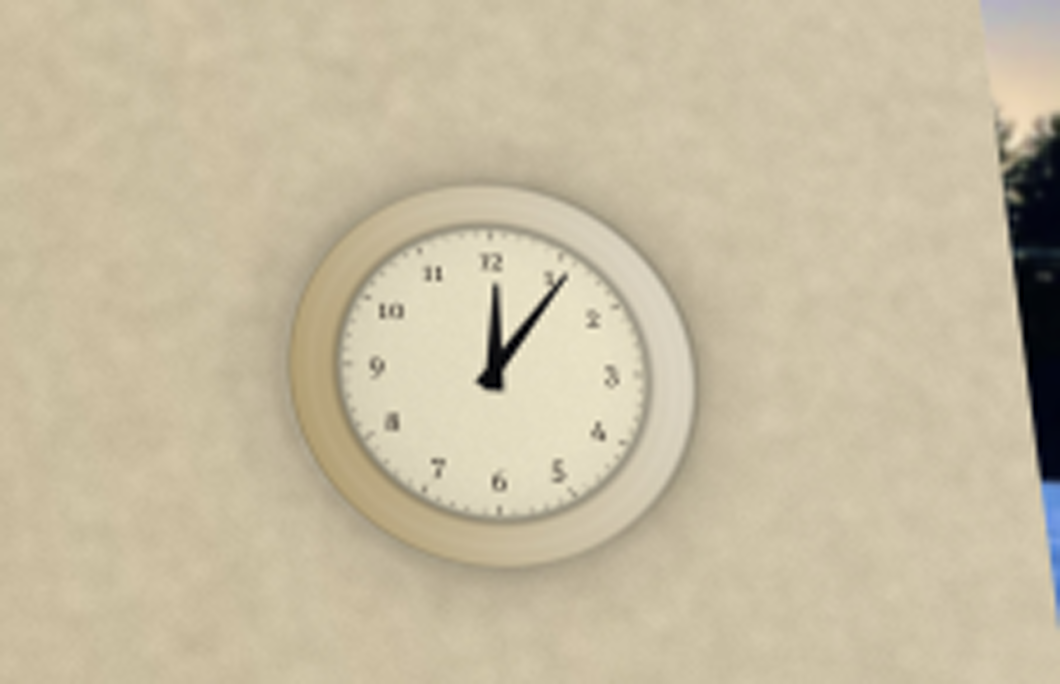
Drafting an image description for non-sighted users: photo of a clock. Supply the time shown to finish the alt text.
12:06
